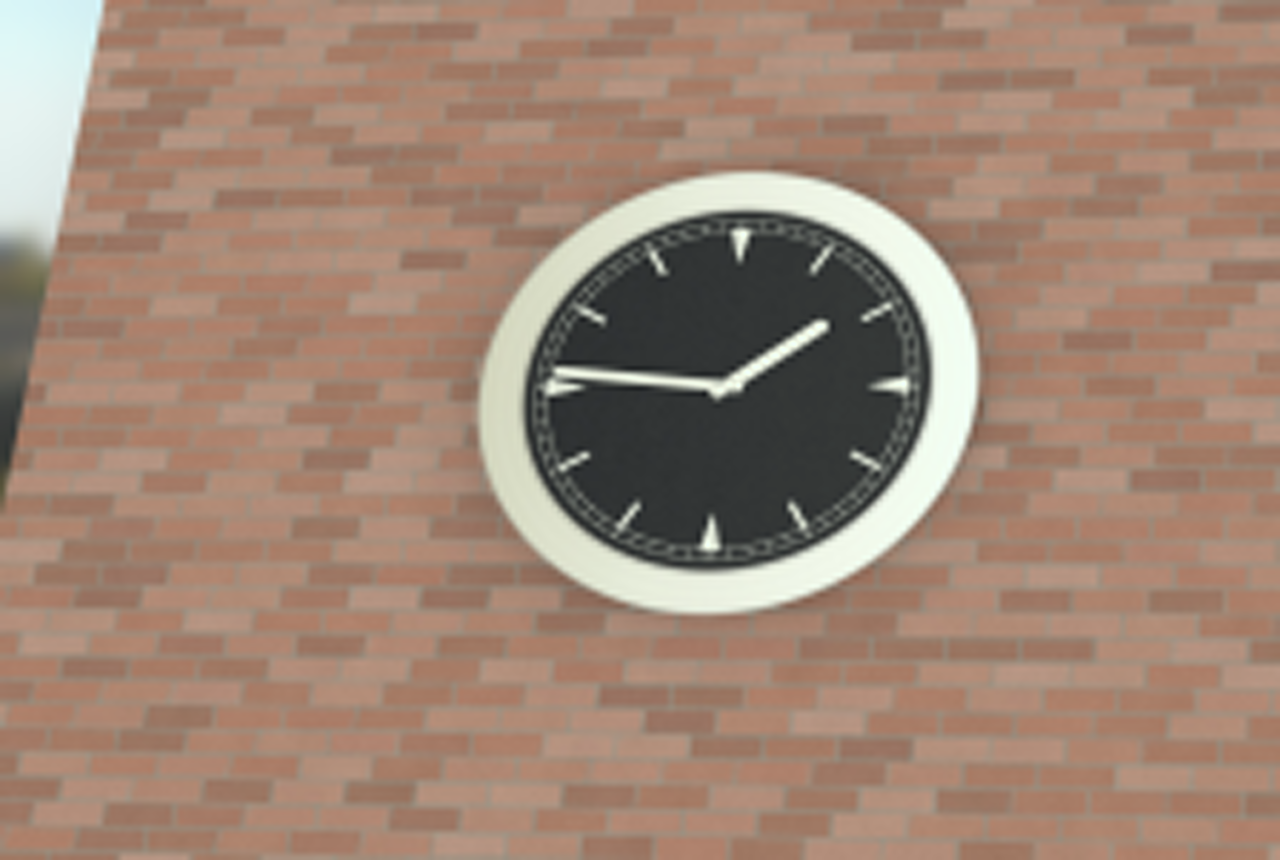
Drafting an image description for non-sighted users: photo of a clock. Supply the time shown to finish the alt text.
1:46
